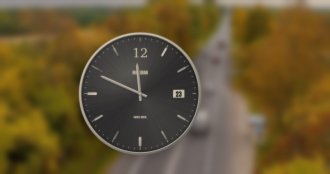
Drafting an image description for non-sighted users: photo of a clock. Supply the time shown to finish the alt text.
11:49
